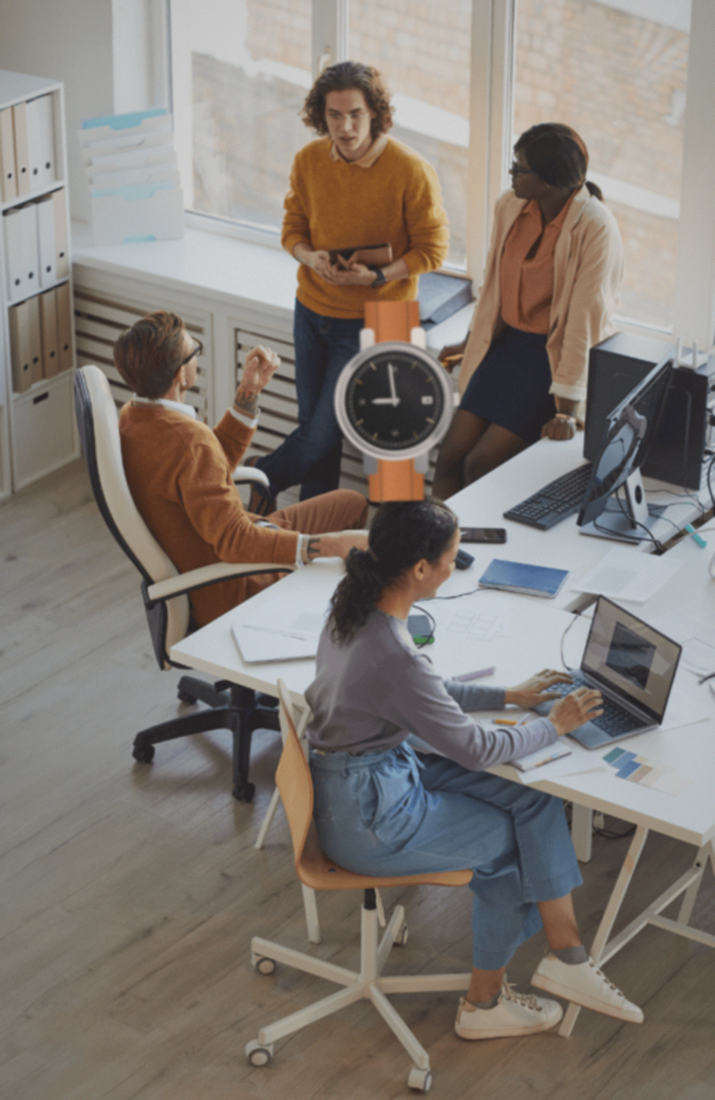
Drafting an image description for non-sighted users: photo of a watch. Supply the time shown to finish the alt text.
8:59
